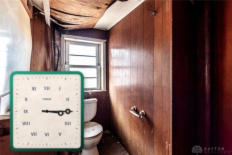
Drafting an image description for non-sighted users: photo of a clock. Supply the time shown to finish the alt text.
3:15
